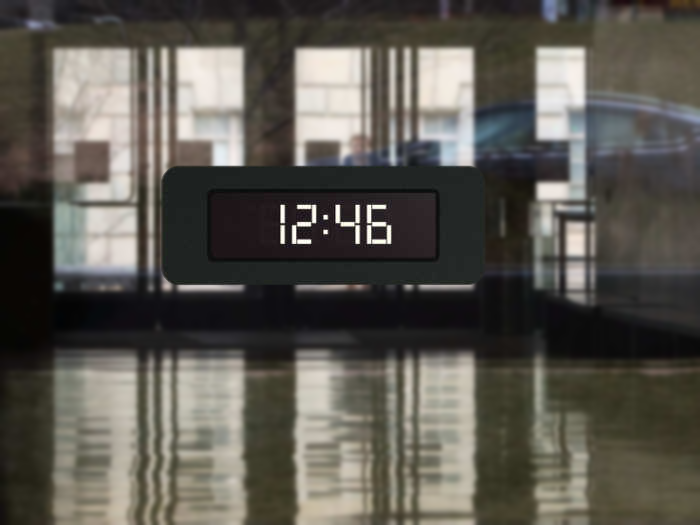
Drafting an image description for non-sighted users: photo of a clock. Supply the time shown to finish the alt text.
12:46
